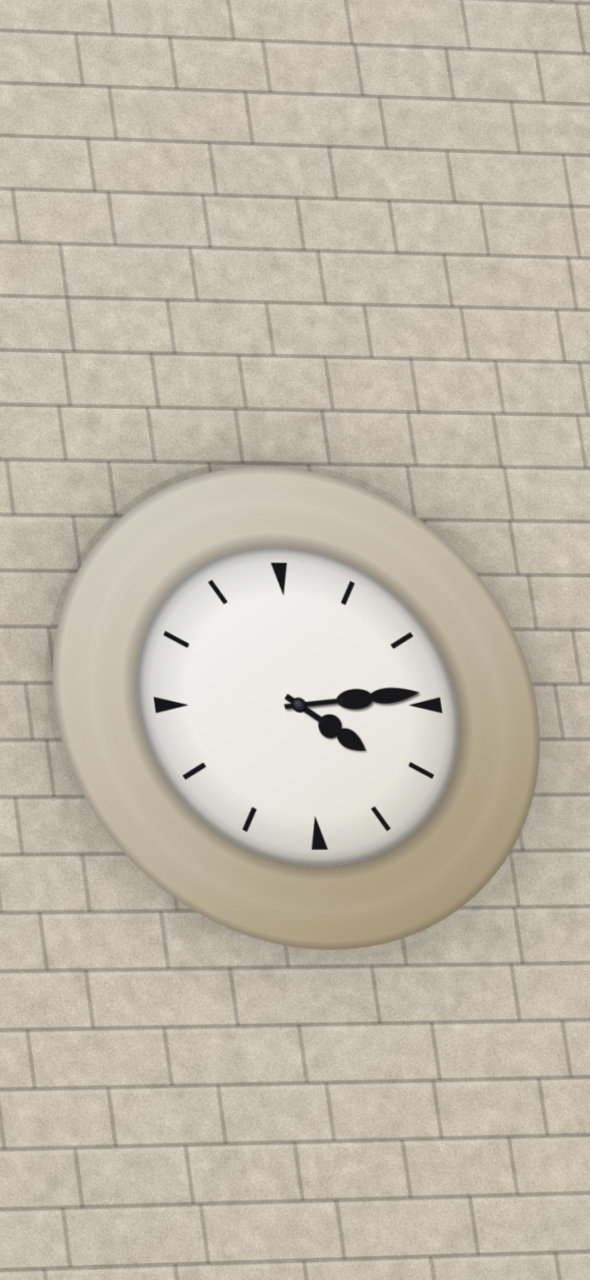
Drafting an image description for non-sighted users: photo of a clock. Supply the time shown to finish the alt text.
4:14
